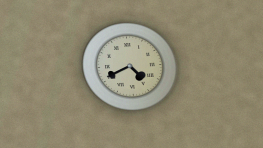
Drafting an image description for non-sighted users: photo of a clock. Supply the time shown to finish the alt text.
4:41
